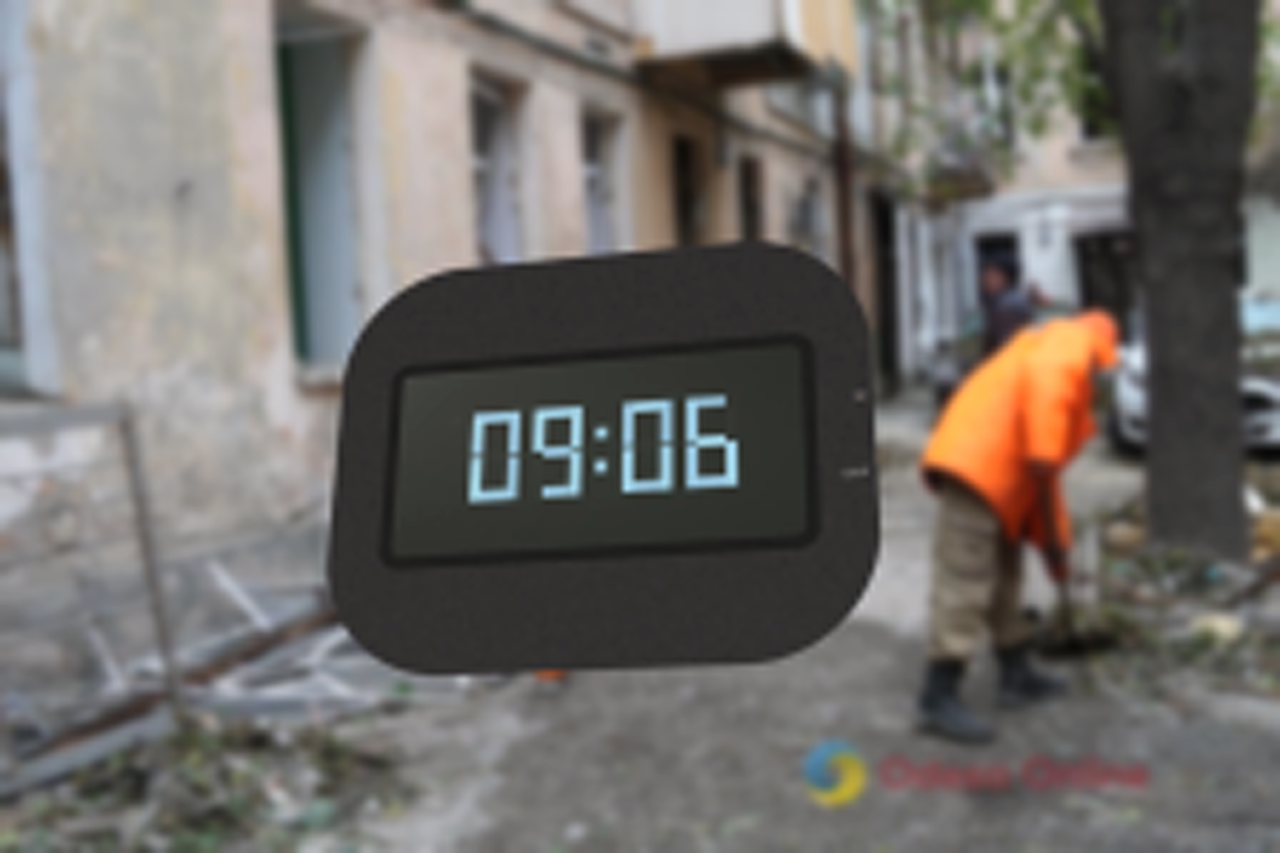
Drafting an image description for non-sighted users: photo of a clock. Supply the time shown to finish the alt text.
9:06
